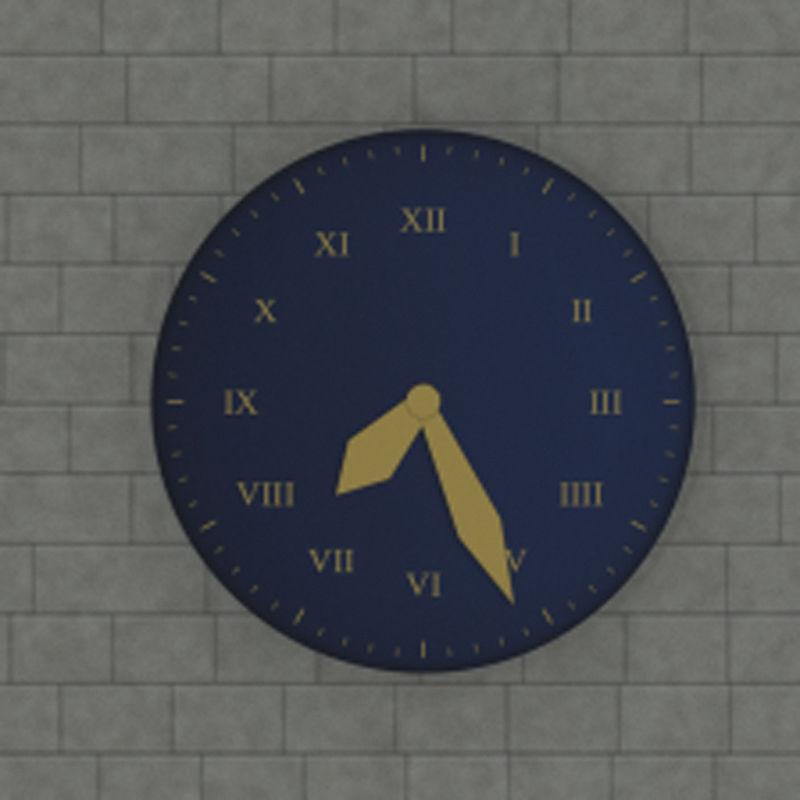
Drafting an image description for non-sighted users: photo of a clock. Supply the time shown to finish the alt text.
7:26
